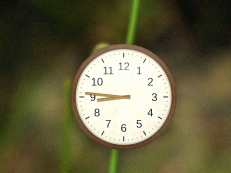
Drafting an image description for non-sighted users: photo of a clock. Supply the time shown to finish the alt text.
8:46
